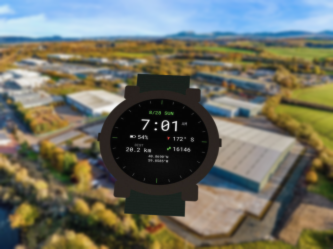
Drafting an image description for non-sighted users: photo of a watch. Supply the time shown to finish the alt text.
7:01
